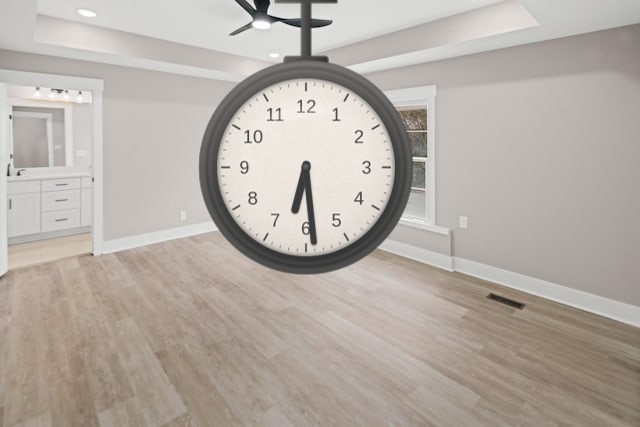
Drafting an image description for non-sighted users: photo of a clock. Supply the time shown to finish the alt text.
6:29
